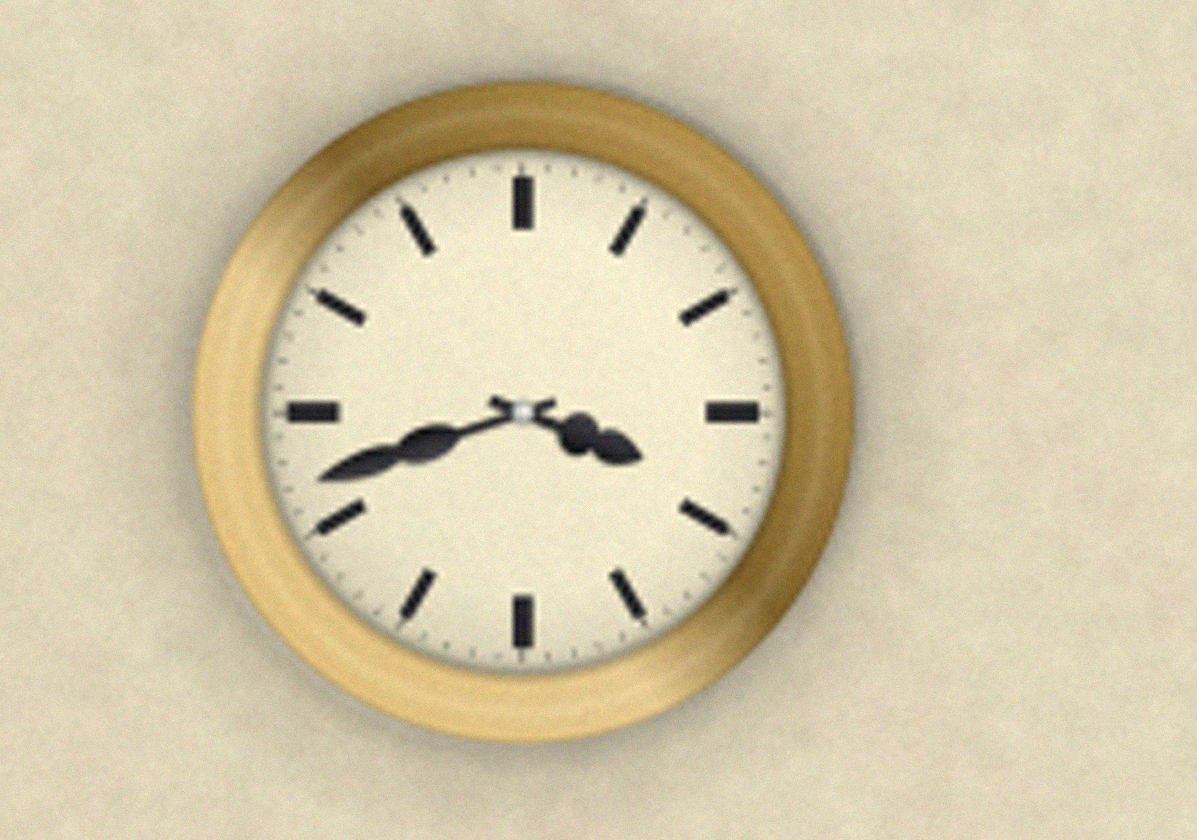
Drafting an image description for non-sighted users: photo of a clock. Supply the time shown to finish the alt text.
3:42
